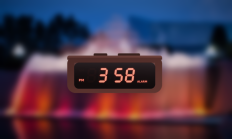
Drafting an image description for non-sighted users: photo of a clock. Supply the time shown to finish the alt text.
3:58
